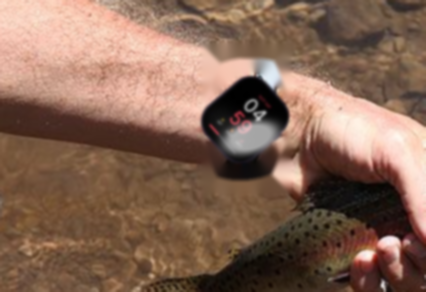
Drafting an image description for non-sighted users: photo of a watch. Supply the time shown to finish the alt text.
4:59
